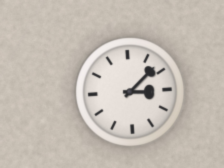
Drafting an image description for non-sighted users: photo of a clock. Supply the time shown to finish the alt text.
3:08
